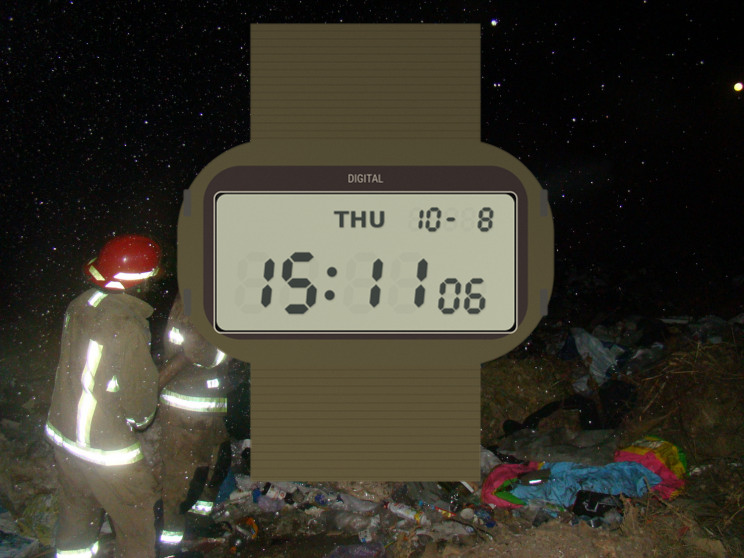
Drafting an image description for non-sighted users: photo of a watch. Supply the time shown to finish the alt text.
15:11:06
